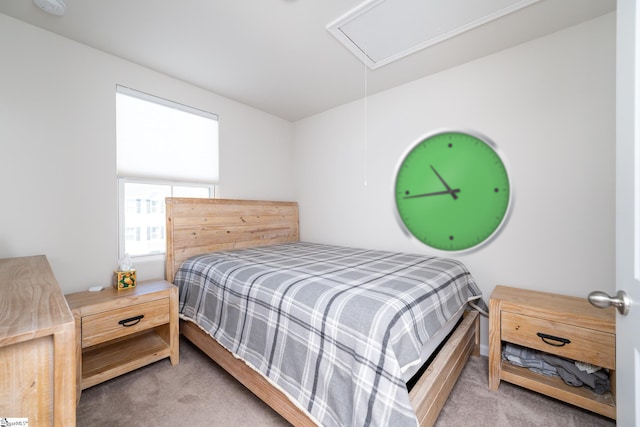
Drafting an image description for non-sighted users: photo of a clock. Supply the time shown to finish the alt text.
10:44
